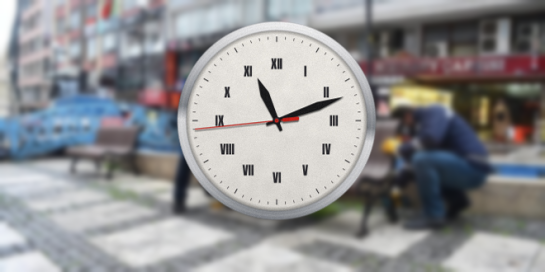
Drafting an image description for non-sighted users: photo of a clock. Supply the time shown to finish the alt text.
11:11:44
